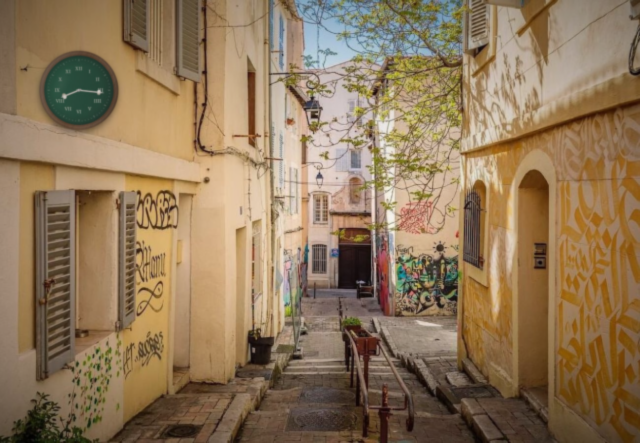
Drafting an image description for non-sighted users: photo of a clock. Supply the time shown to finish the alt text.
8:16
